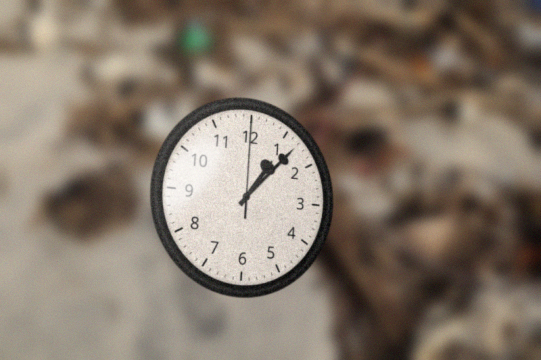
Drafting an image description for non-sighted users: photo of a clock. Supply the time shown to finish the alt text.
1:07:00
